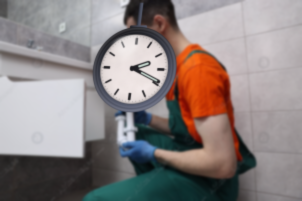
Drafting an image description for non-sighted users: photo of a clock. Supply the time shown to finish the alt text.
2:19
